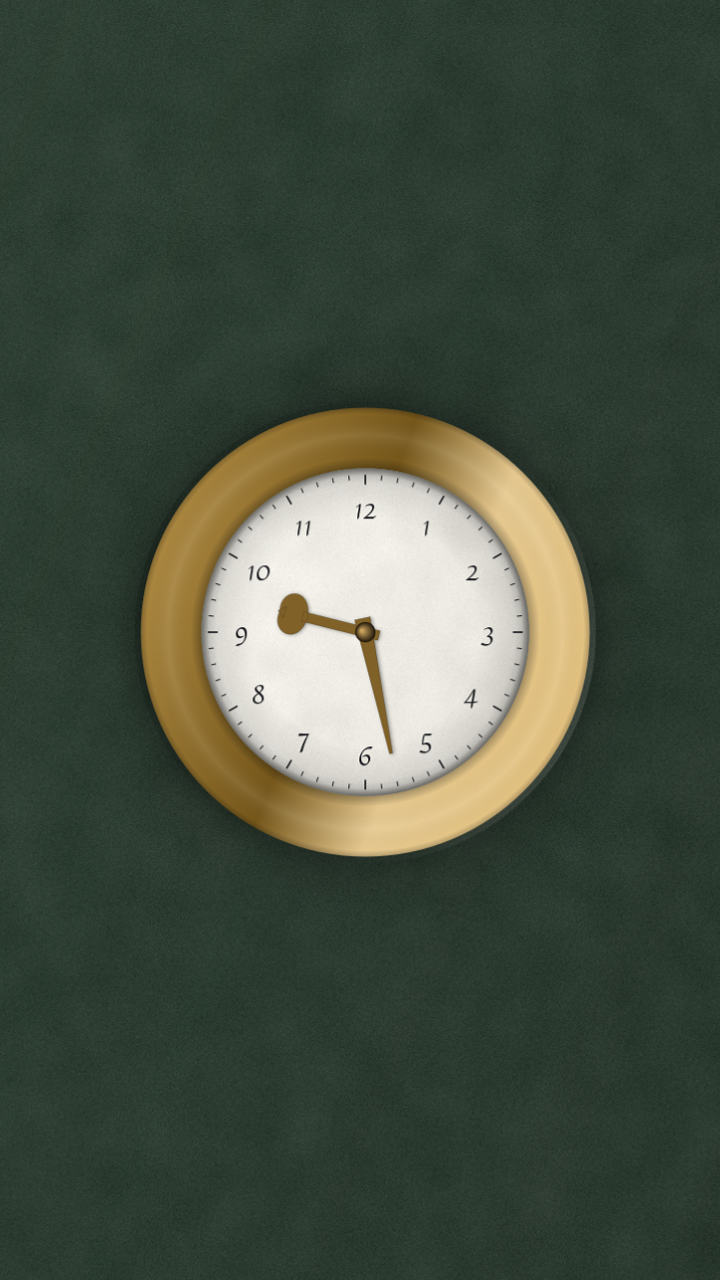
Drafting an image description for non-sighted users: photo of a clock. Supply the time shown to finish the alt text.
9:28
